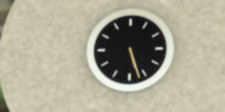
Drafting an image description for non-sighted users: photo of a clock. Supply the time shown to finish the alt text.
5:27
